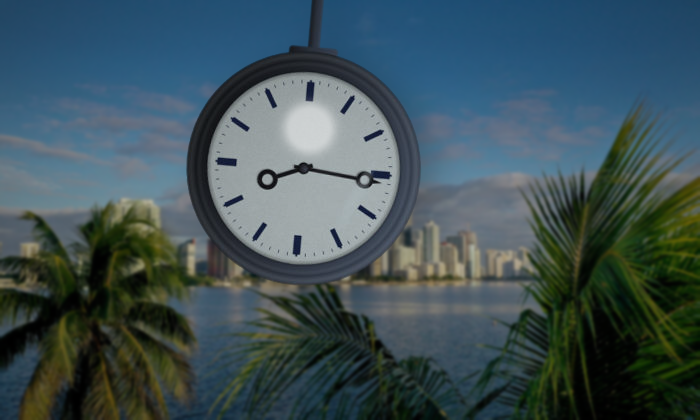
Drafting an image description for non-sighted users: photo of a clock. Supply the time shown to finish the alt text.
8:16
